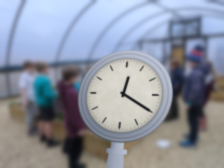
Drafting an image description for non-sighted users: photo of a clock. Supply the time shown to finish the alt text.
12:20
